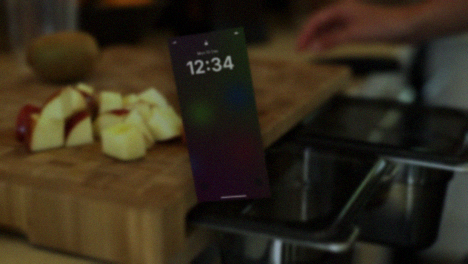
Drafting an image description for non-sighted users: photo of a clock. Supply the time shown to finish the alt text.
12:34
